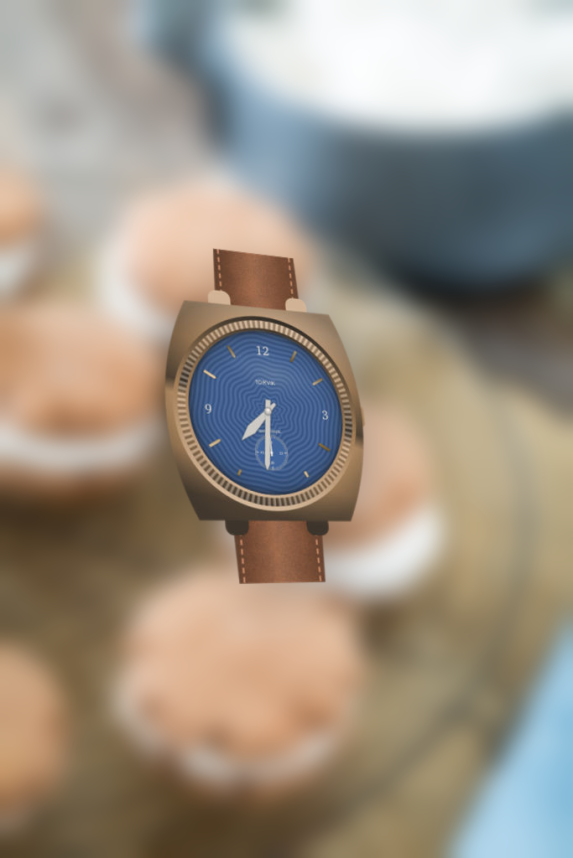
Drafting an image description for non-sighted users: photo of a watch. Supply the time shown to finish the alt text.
7:31
